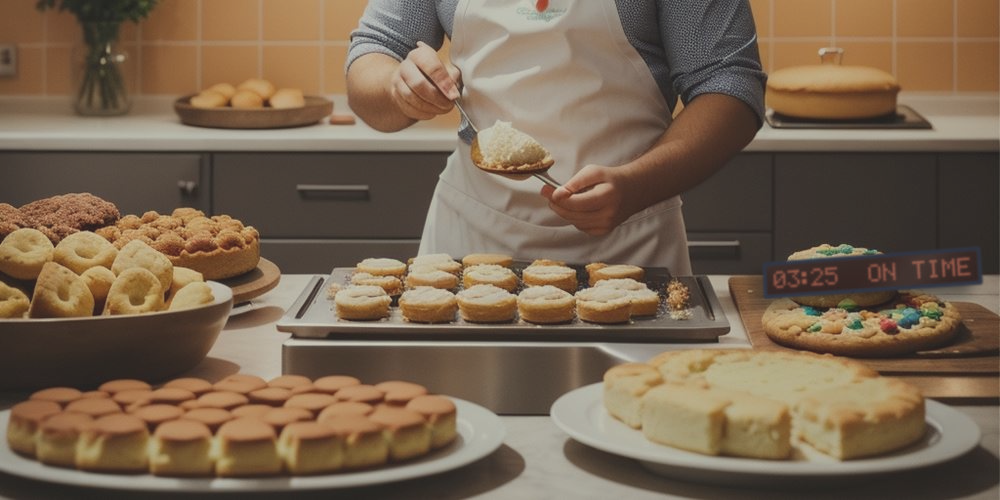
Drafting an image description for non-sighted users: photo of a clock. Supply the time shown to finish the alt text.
3:25
